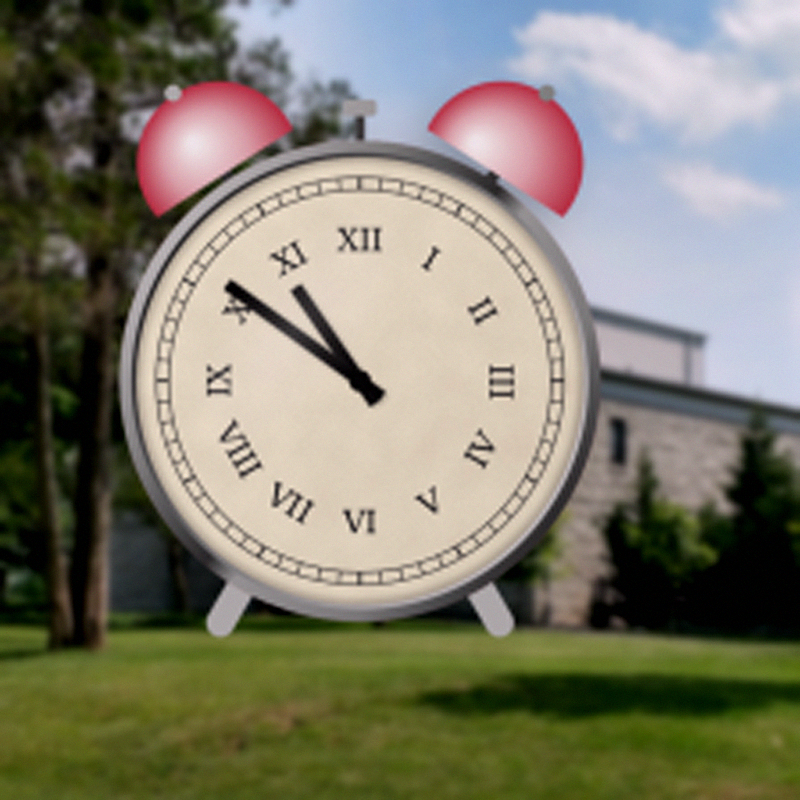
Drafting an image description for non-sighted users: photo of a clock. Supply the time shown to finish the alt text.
10:51
